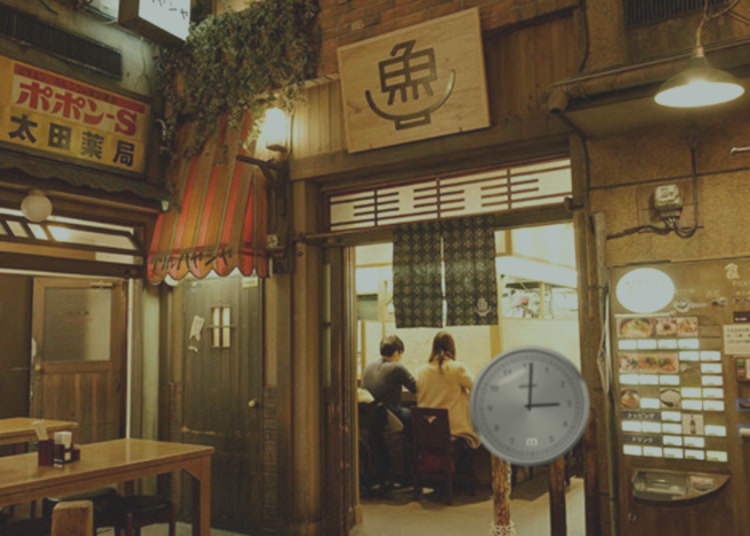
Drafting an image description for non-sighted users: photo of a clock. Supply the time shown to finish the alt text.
3:01
